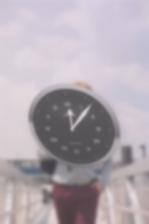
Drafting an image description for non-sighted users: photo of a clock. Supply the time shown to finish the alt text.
12:07
